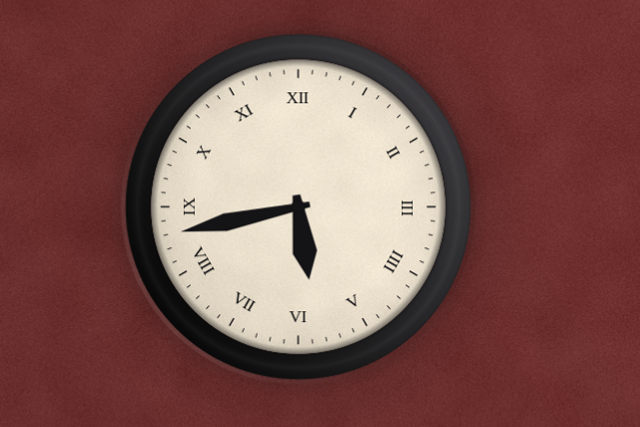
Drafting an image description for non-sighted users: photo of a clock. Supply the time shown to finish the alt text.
5:43
